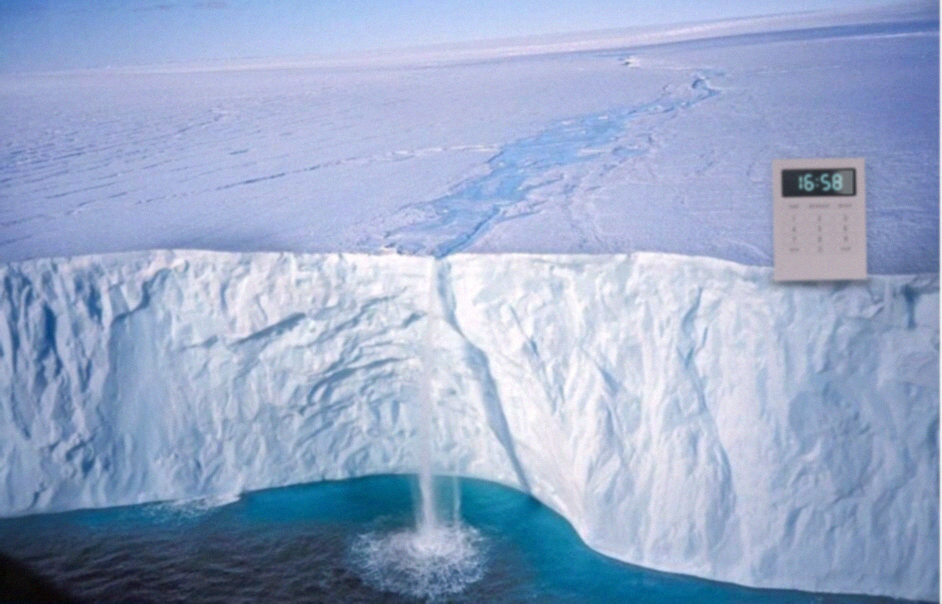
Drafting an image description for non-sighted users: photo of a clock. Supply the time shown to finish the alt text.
16:58
